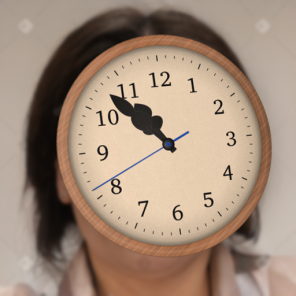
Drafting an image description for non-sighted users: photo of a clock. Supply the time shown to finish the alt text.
10:52:41
